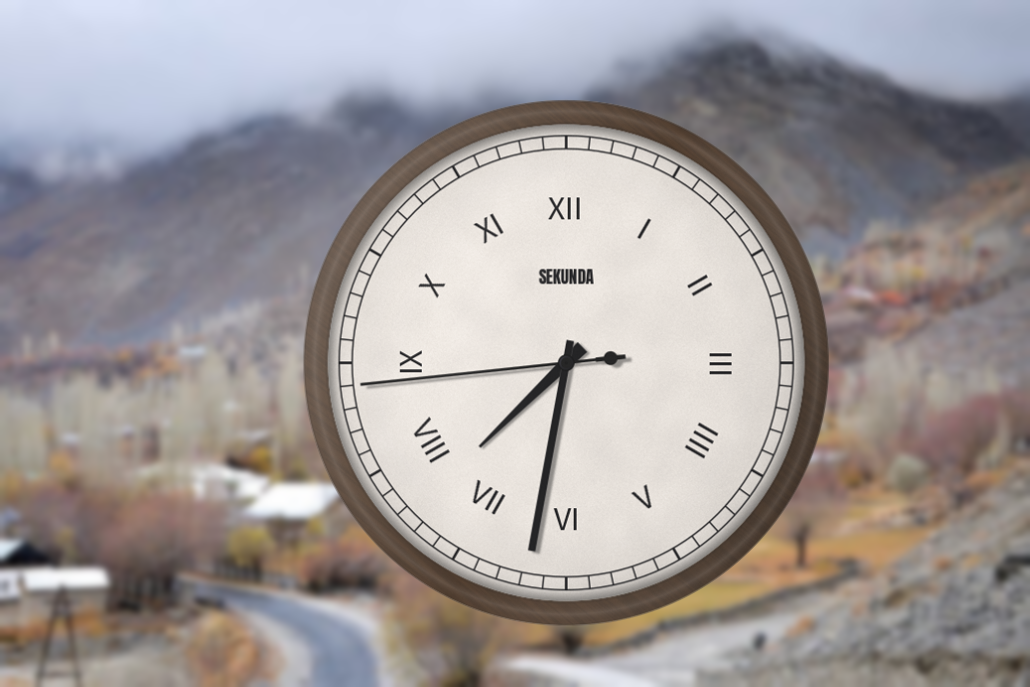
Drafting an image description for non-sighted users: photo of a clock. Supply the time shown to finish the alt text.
7:31:44
